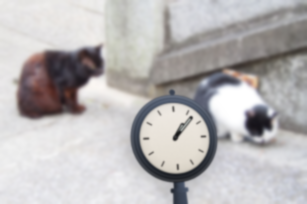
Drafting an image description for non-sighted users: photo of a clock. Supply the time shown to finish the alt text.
1:07
